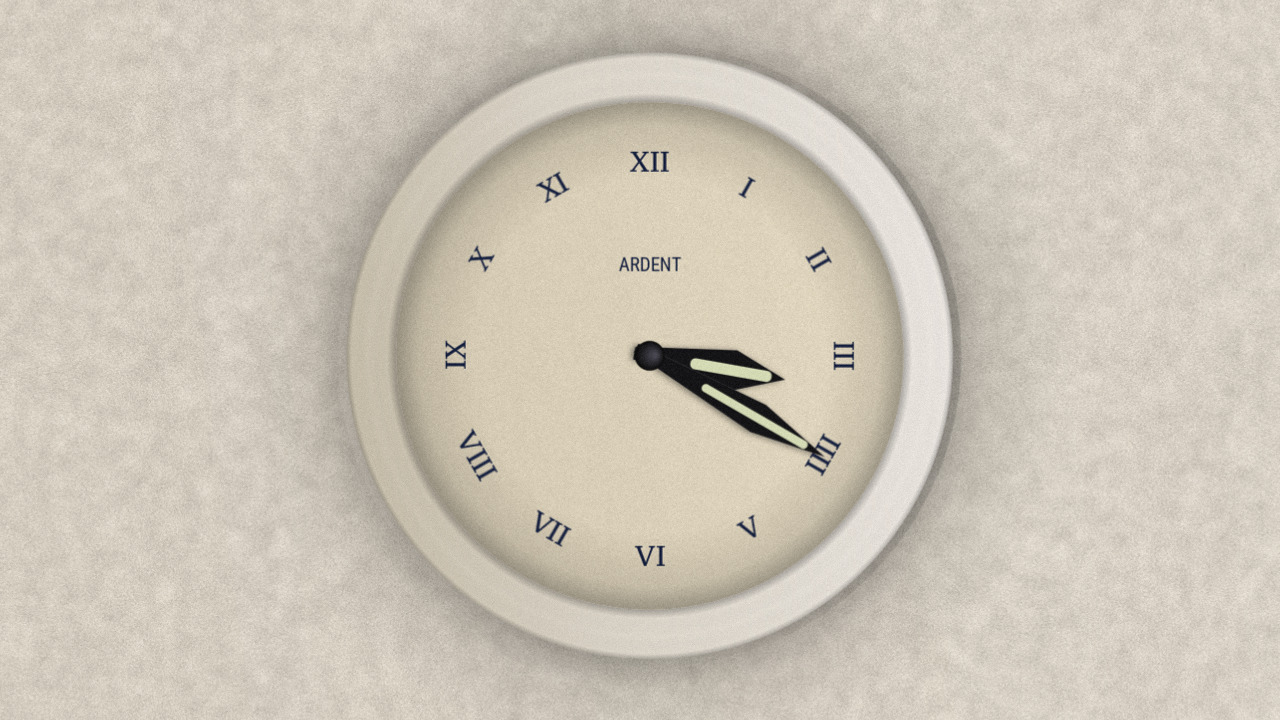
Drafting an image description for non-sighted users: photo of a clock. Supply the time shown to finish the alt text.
3:20
